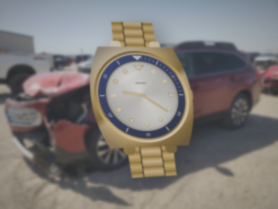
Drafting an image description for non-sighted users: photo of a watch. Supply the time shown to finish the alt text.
9:21
